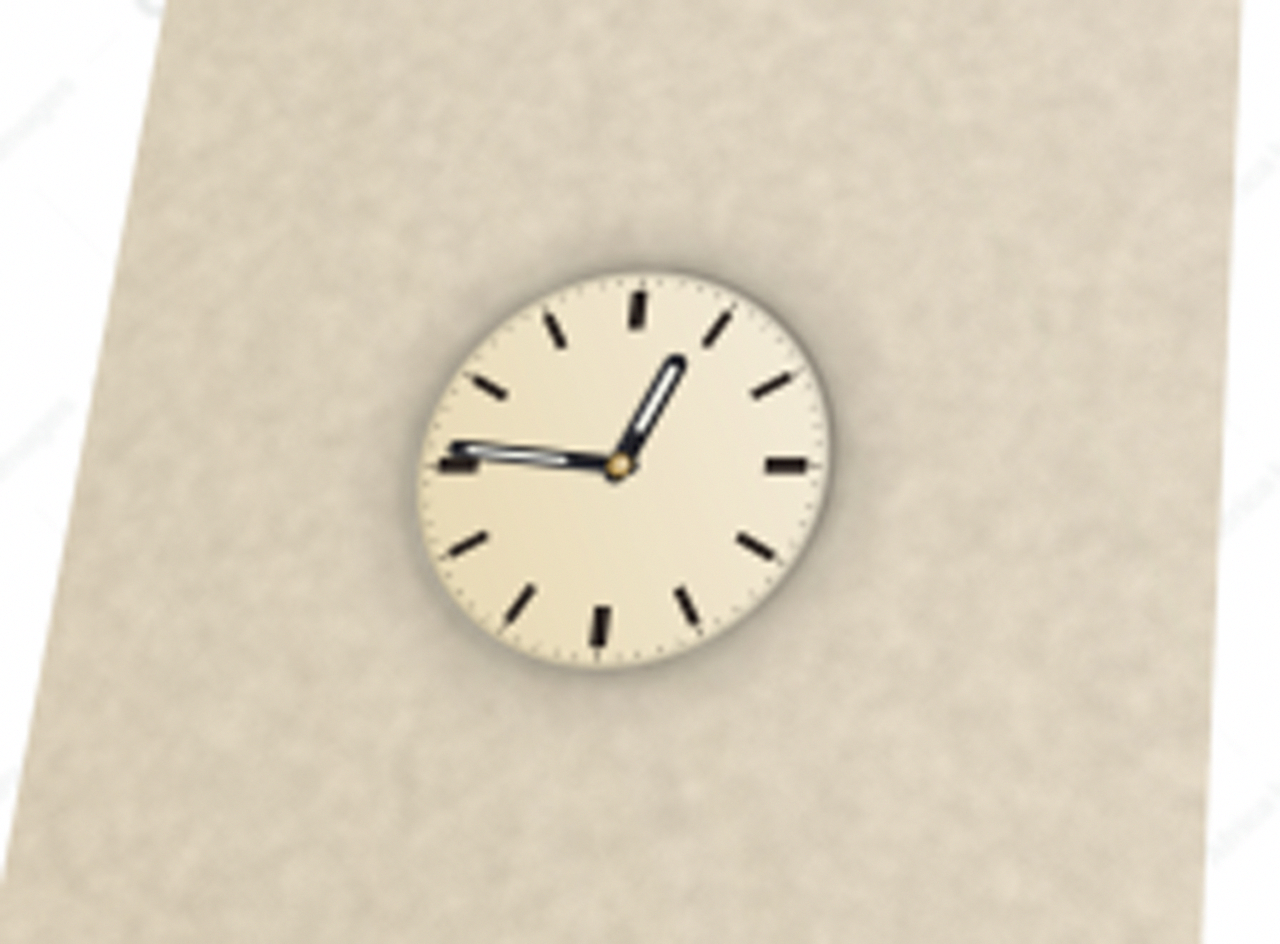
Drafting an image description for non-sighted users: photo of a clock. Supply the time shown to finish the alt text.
12:46
